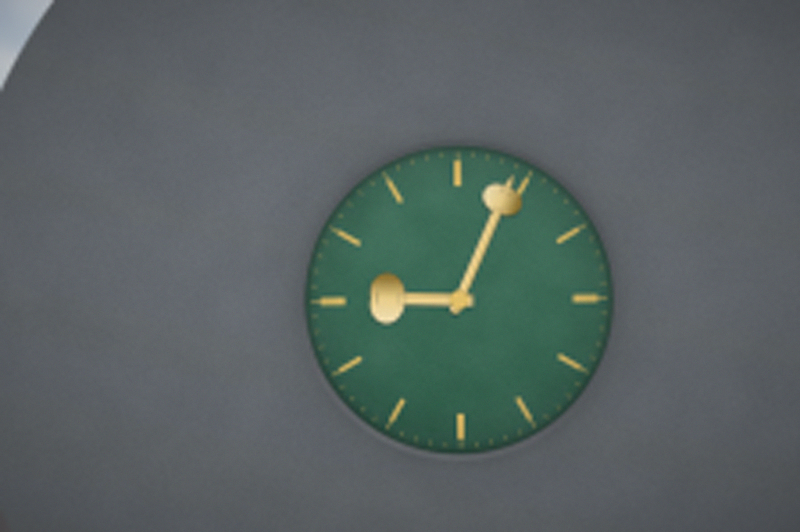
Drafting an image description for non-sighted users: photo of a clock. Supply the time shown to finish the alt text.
9:04
